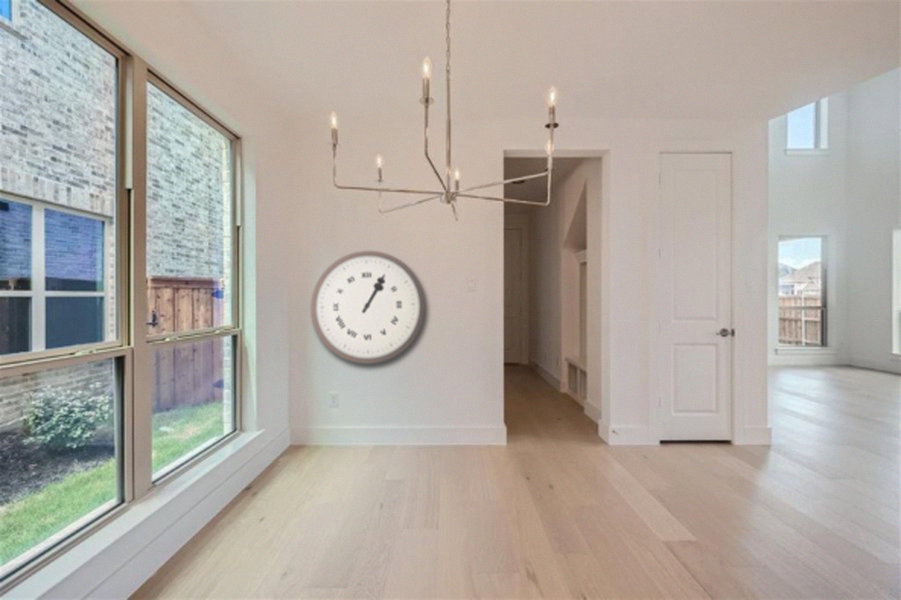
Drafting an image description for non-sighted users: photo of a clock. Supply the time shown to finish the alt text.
1:05
